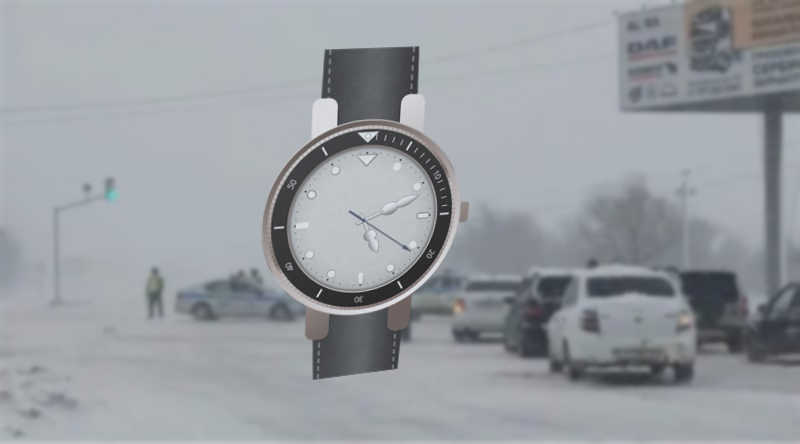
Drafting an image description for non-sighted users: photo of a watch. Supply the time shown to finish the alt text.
5:11:21
